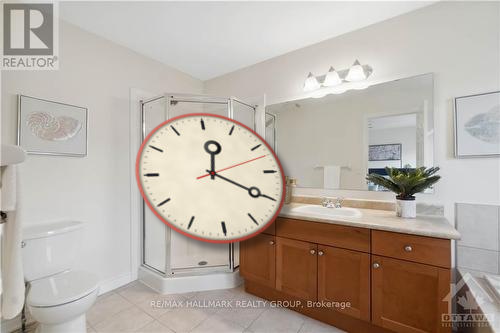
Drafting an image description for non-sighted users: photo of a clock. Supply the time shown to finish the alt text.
12:20:12
